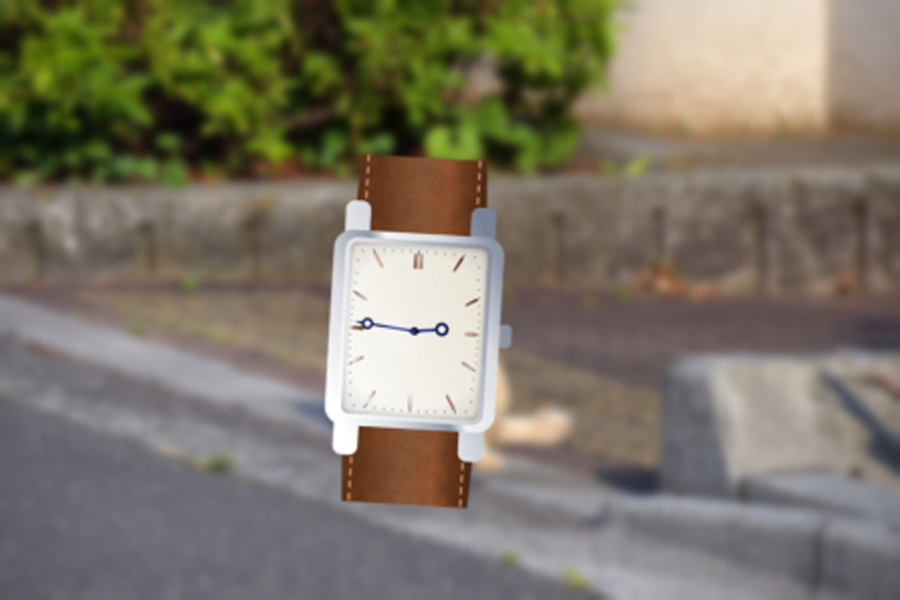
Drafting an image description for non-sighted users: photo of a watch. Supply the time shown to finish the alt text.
2:46
